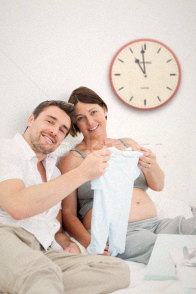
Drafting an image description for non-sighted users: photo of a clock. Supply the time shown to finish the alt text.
10:59
